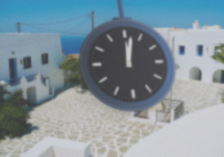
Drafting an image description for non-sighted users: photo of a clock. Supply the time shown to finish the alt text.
12:02
